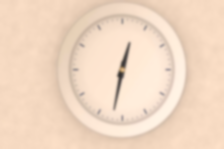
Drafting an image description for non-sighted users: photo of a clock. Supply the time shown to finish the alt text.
12:32
